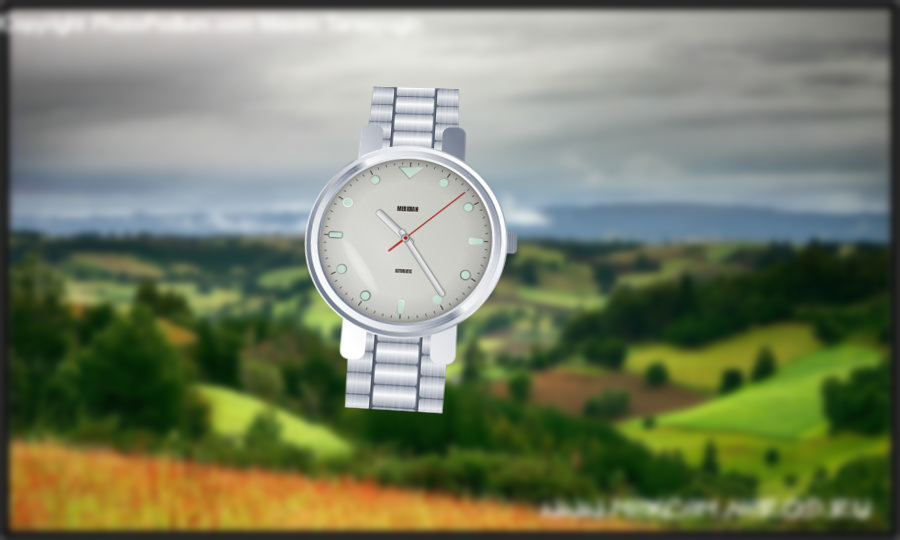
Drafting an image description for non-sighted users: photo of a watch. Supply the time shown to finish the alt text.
10:24:08
